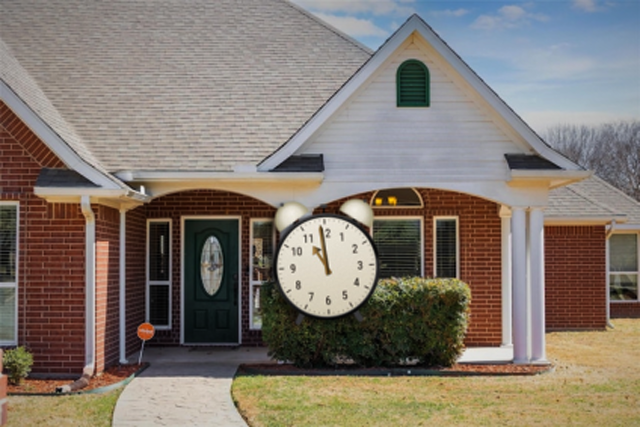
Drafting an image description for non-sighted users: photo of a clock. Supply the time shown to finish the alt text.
10:59
